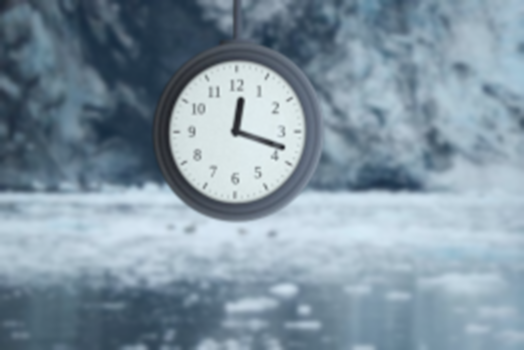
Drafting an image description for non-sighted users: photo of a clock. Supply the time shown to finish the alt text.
12:18
